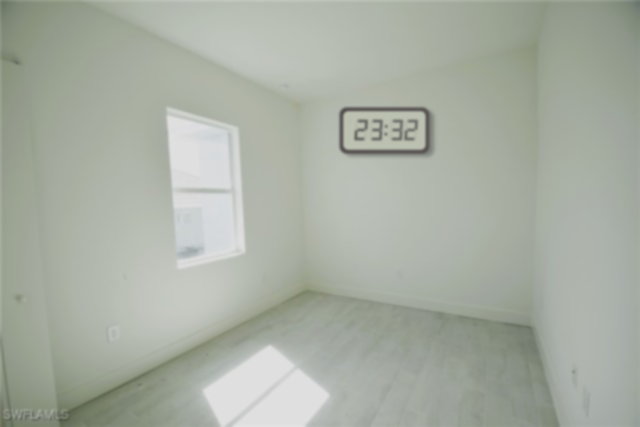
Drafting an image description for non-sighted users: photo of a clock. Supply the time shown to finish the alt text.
23:32
